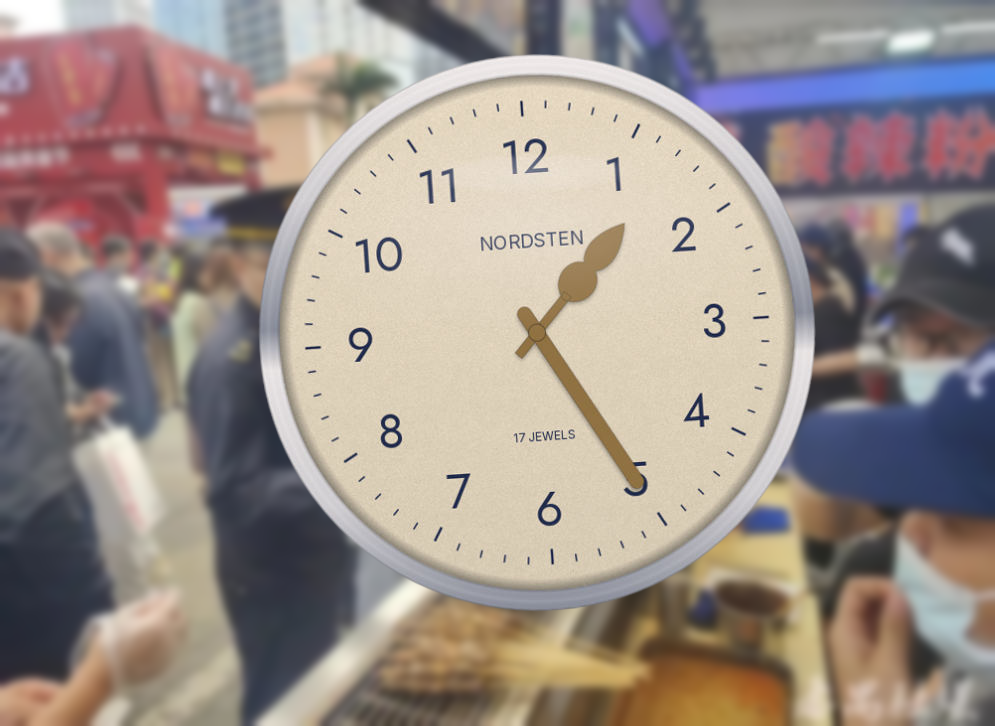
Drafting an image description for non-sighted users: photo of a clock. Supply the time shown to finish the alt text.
1:25
